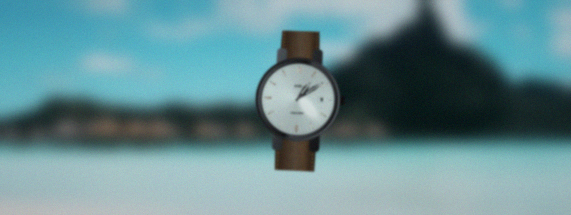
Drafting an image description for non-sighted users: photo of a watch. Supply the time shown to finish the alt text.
1:09
